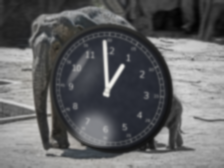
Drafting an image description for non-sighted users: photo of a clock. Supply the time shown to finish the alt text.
12:59
